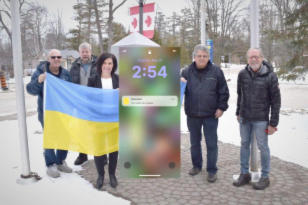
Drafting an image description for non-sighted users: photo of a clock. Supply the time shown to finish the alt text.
2:54
